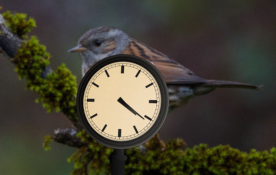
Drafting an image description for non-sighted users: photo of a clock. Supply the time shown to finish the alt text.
4:21
